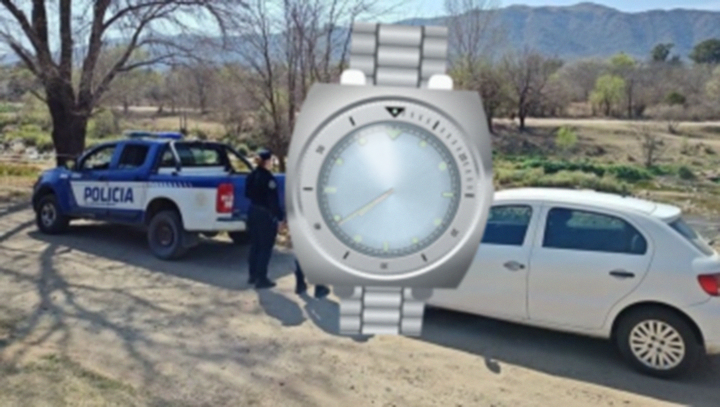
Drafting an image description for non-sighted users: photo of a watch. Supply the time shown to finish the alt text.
7:39
